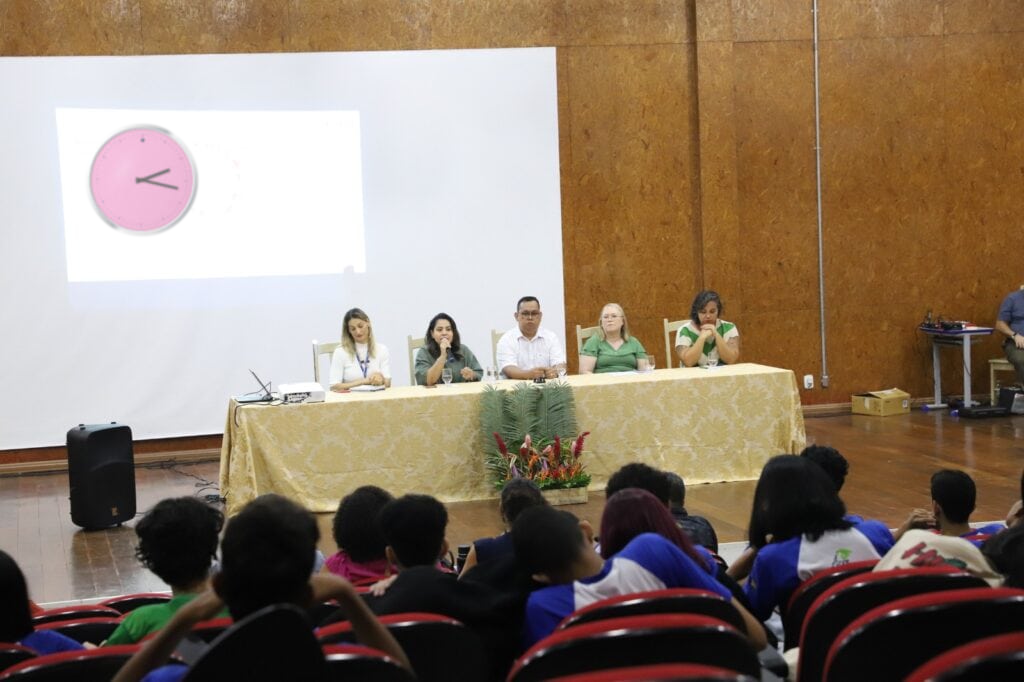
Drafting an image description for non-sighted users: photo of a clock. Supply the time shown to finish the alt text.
2:17
